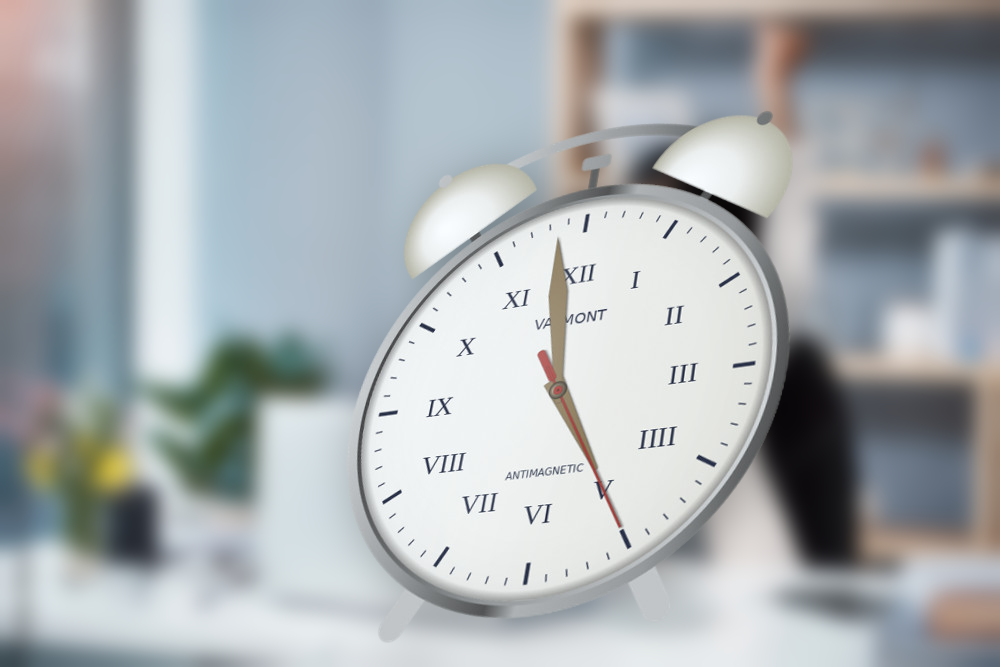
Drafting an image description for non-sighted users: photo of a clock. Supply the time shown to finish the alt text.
4:58:25
